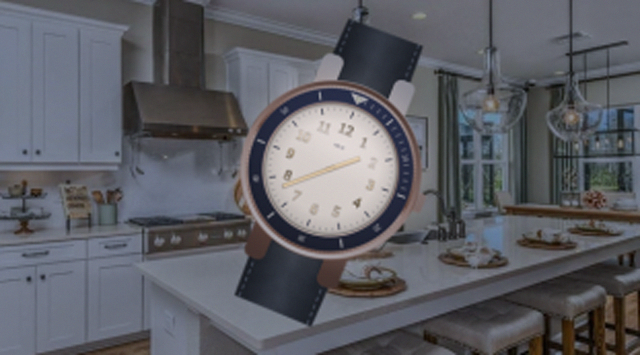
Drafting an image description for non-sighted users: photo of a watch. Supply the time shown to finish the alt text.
1:38
